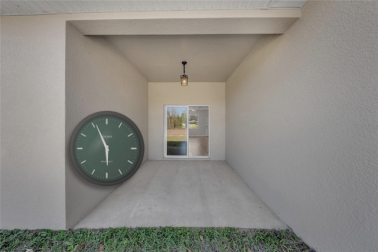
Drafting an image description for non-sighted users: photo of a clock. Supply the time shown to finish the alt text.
5:56
